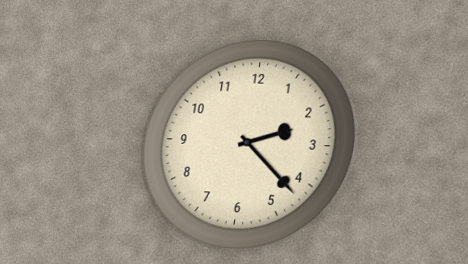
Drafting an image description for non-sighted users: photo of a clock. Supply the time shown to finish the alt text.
2:22
